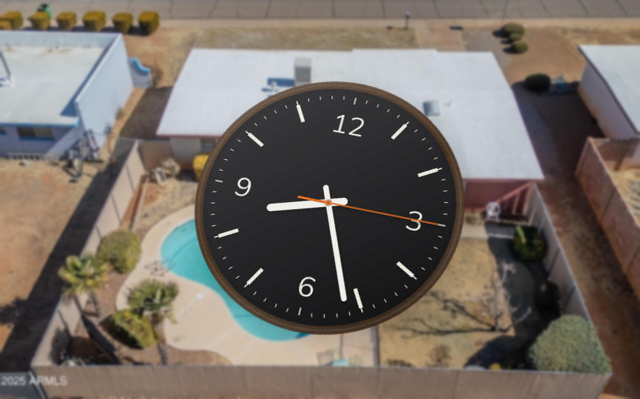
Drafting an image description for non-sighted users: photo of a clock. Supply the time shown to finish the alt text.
8:26:15
